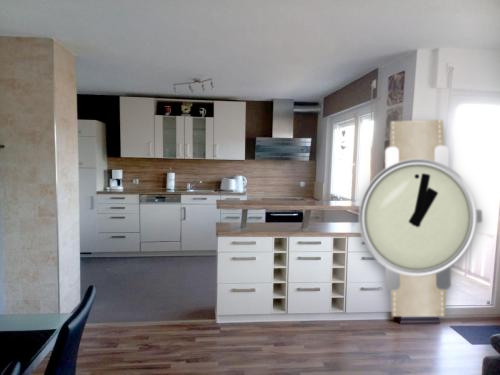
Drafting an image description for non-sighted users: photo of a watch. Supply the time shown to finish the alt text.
1:02
